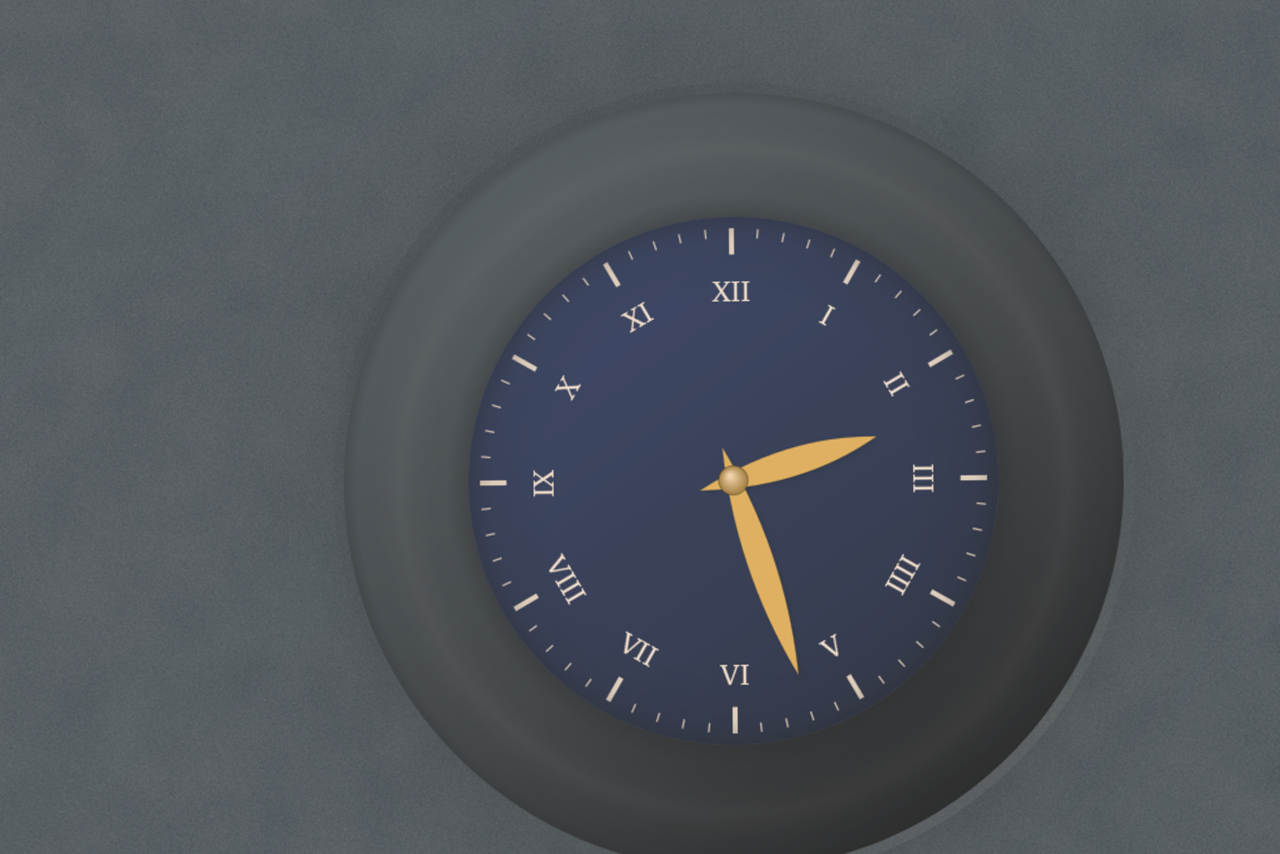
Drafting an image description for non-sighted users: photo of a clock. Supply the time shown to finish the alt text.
2:27
